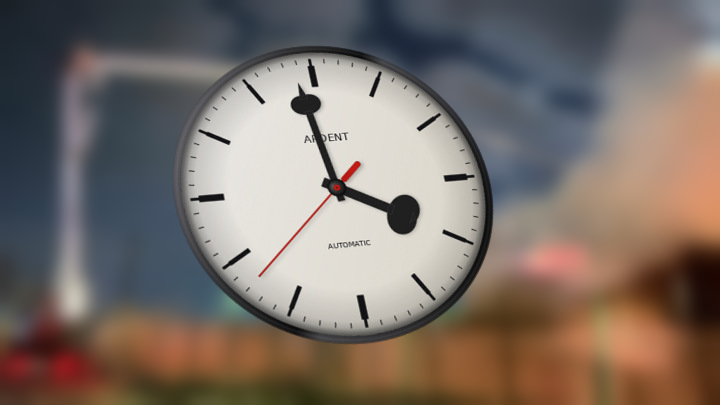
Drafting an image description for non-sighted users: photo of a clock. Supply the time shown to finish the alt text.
3:58:38
